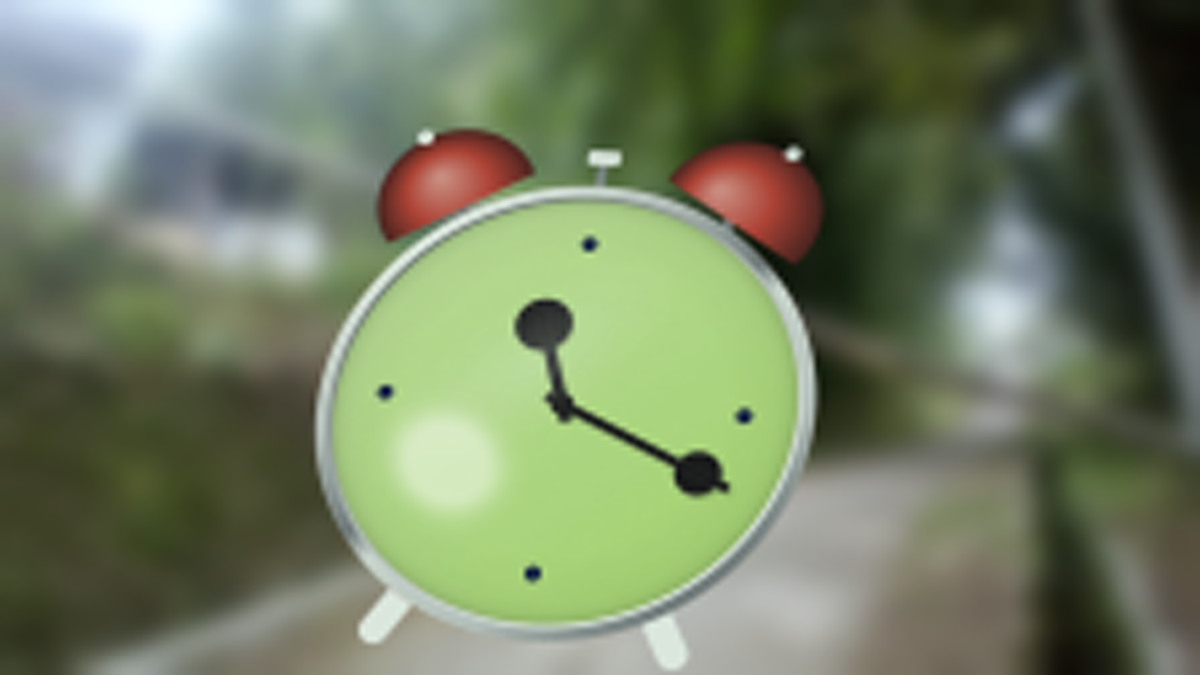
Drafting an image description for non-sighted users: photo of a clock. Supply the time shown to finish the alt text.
11:19
